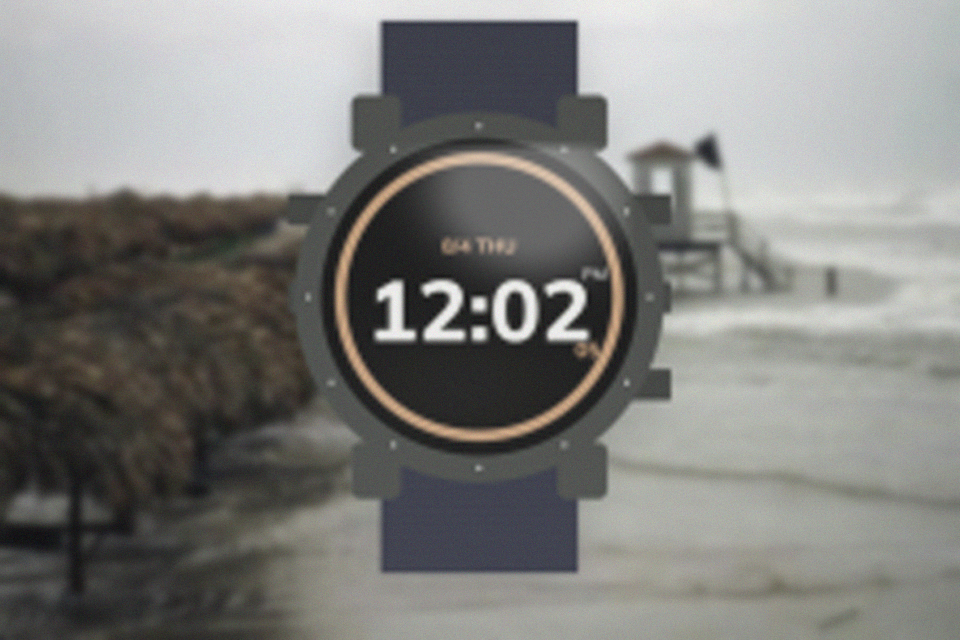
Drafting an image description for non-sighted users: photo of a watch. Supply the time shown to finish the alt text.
12:02
